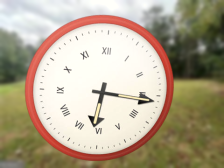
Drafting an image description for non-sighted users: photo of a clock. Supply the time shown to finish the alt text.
6:16
